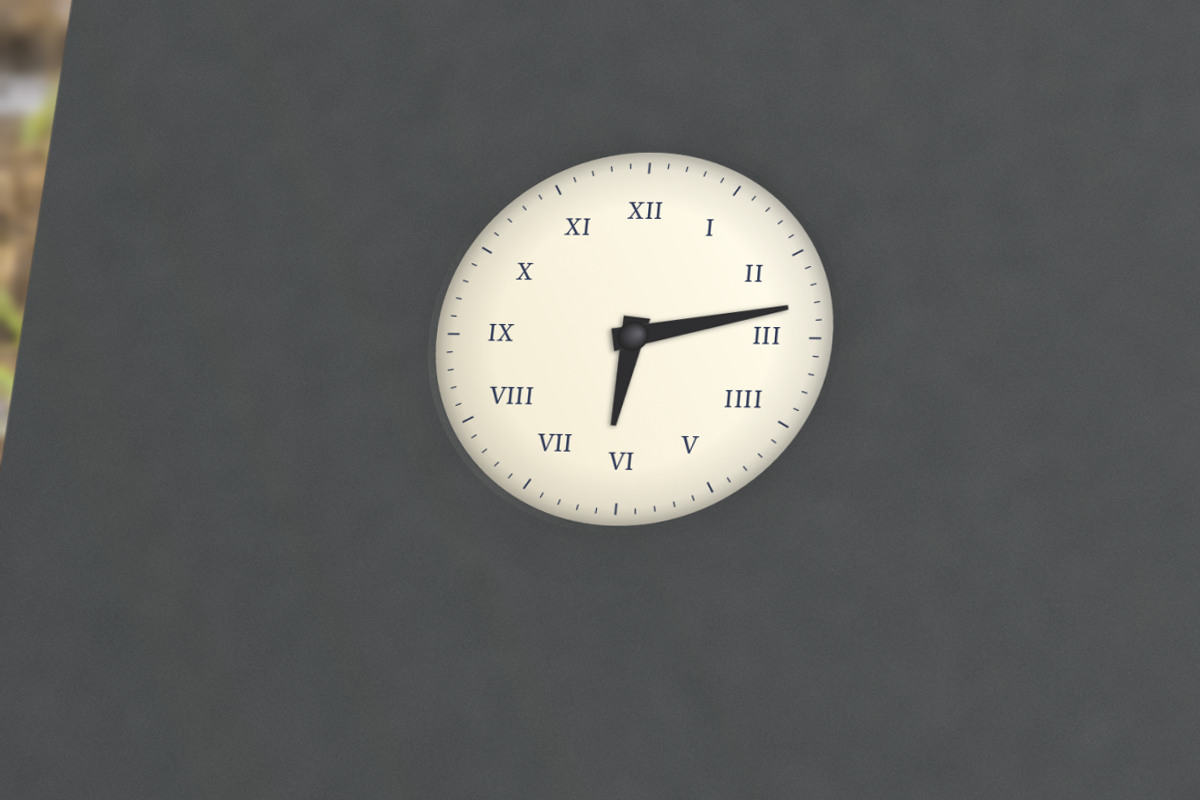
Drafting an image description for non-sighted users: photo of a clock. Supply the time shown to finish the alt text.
6:13
